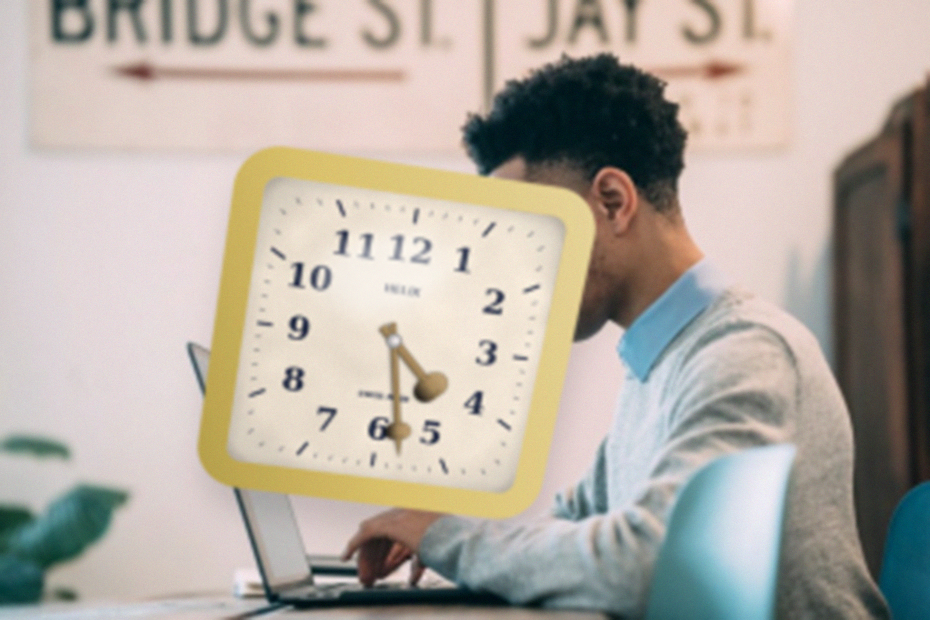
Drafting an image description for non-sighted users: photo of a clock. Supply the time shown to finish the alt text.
4:28
